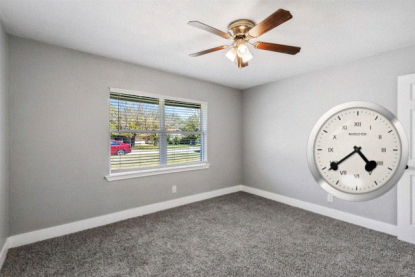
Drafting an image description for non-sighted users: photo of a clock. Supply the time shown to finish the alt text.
4:39
